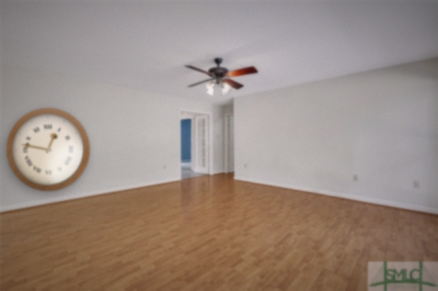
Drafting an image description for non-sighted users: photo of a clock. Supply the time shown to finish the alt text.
12:47
